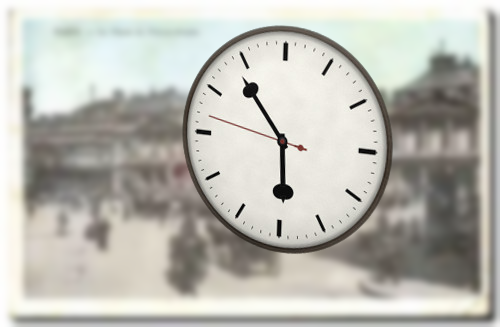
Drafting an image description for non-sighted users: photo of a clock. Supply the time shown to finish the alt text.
5:53:47
